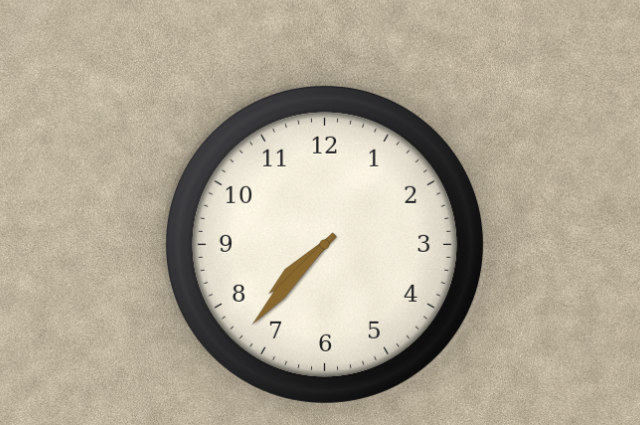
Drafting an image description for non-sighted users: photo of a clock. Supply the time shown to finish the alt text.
7:37
